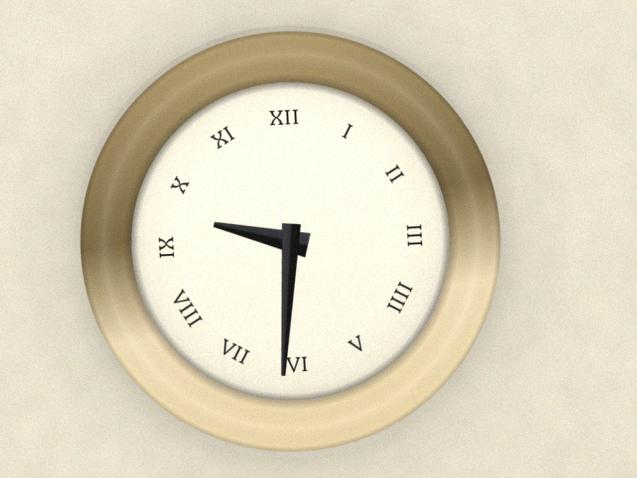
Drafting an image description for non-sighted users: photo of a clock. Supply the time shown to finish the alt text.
9:31
